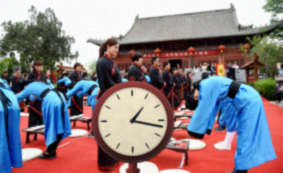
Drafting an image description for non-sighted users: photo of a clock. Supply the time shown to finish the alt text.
1:17
